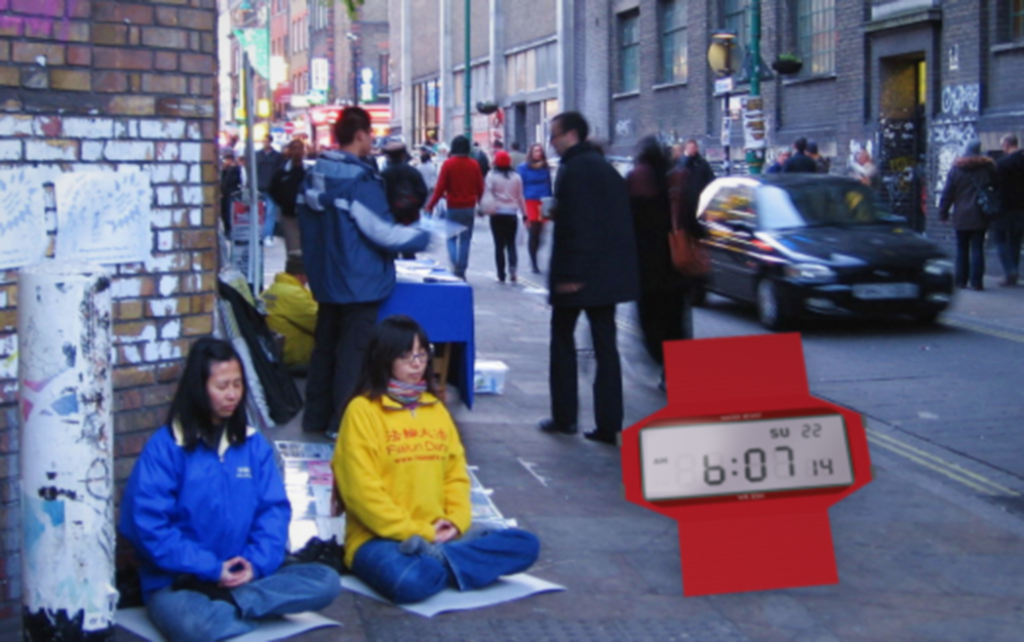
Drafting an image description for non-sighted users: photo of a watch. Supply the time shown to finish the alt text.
6:07:14
